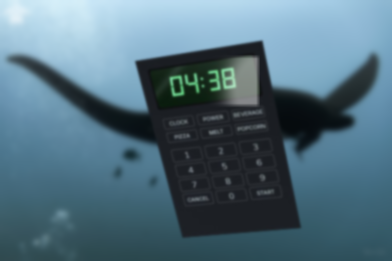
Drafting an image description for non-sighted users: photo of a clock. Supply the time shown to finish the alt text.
4:38
